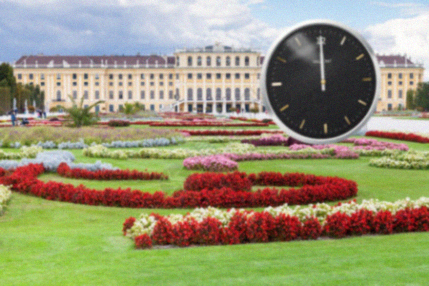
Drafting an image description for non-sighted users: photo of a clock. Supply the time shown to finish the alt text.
12:00
